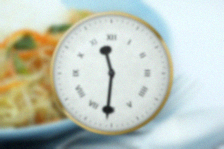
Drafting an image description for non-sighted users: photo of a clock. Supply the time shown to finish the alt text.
11:31
